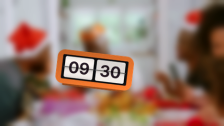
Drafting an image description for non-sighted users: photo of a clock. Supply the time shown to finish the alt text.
9:30
